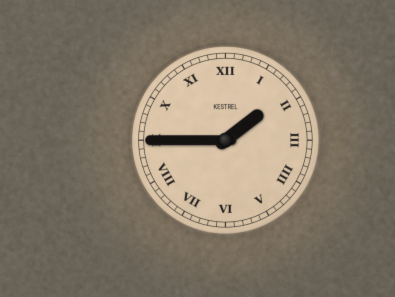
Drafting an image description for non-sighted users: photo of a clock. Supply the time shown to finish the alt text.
1:45
